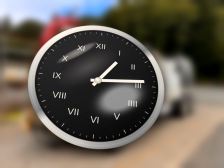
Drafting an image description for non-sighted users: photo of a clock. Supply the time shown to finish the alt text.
1:14
